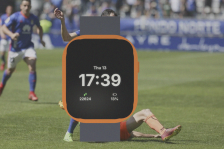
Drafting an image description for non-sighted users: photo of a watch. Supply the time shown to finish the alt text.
17:39
